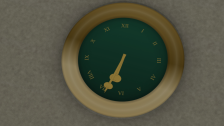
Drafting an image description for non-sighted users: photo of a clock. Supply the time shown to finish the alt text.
6:34
